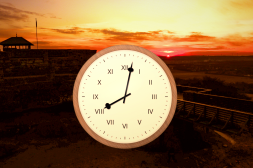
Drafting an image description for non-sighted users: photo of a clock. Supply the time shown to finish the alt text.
8:02
